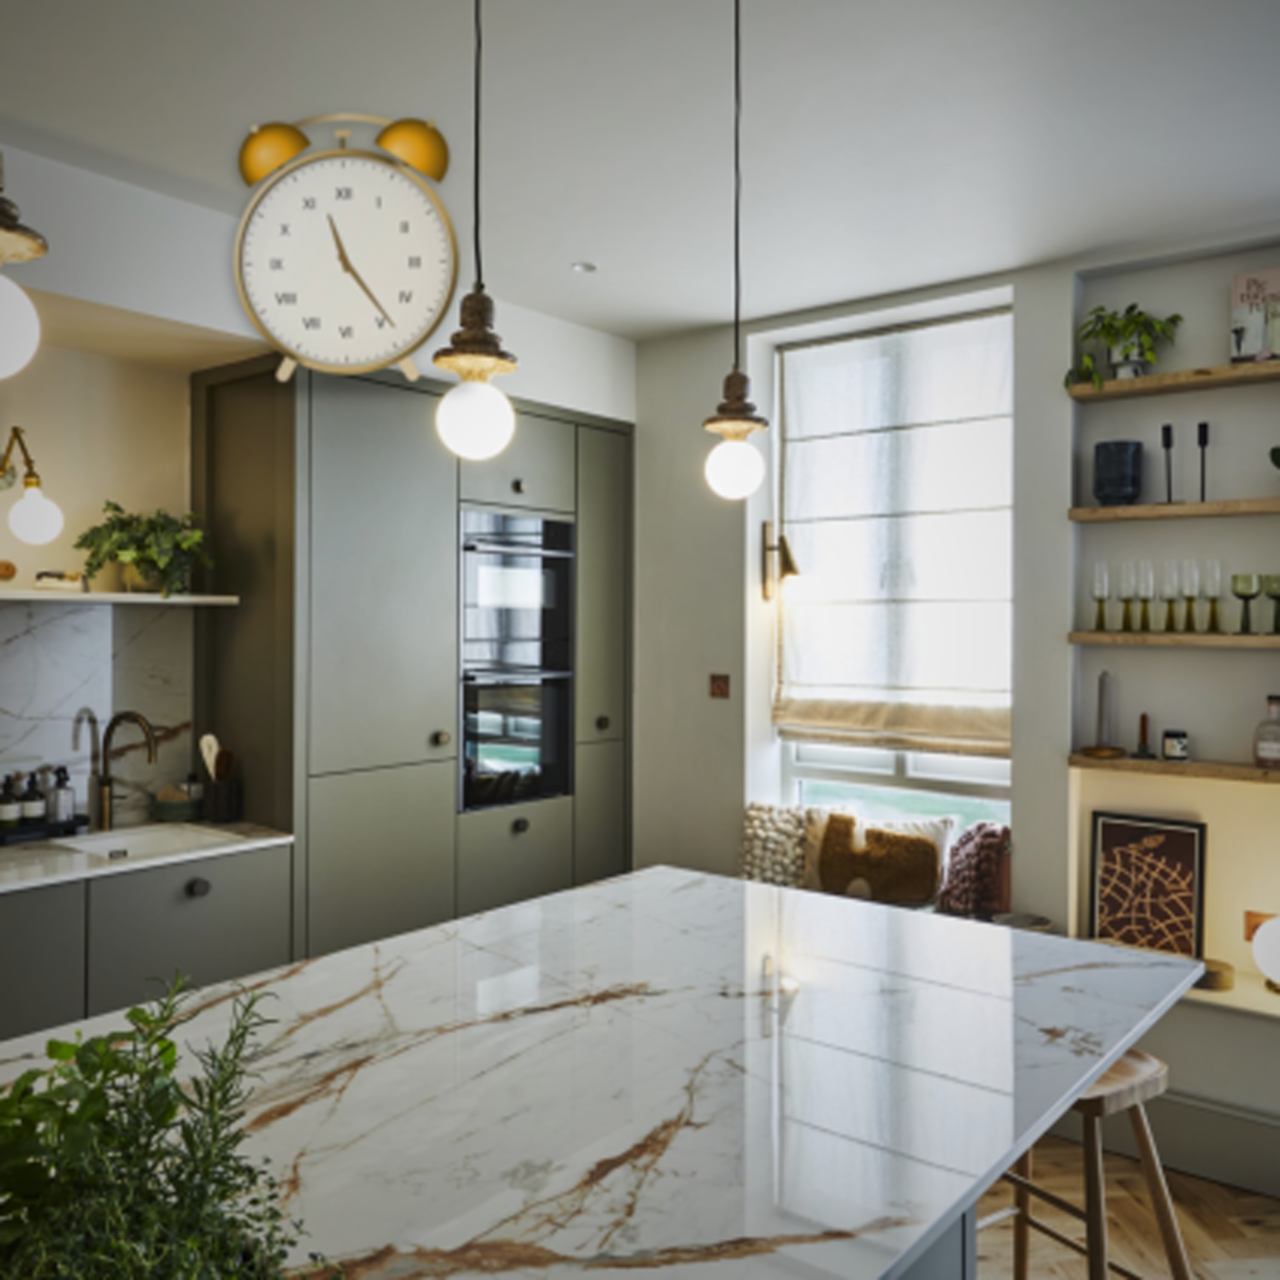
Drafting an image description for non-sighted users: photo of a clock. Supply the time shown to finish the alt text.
11:24
